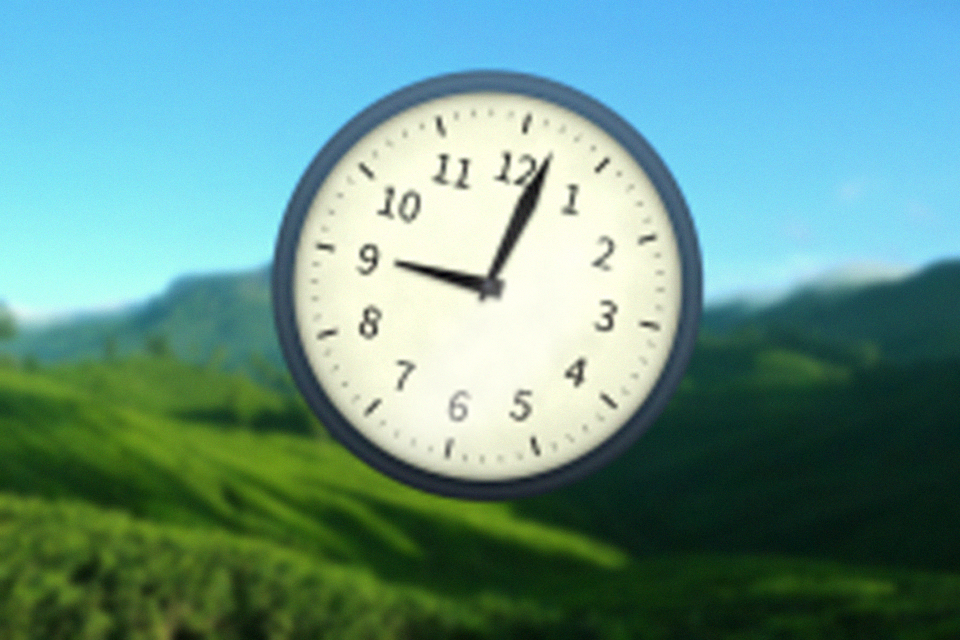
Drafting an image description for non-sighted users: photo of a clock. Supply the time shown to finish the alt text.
9:02
